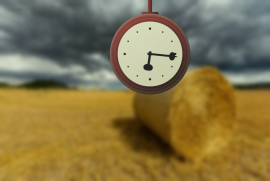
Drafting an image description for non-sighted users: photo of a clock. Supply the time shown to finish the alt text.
6:16
